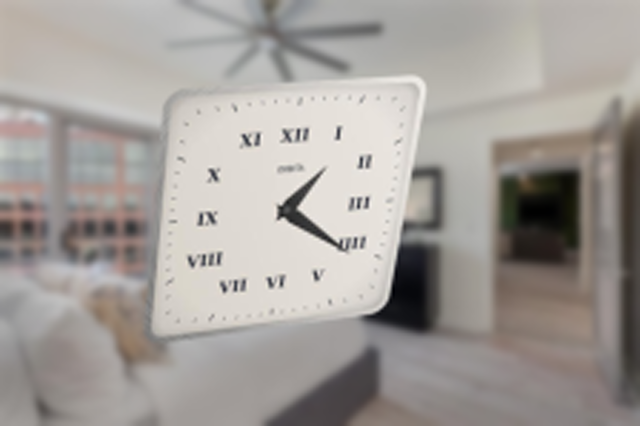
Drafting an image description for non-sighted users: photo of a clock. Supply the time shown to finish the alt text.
1:21
